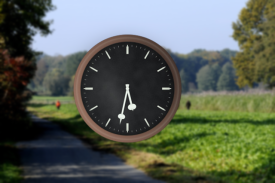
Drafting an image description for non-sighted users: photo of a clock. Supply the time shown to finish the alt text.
5:32
